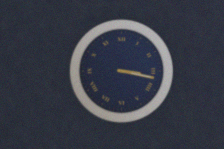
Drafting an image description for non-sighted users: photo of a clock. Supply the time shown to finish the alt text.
3:17
